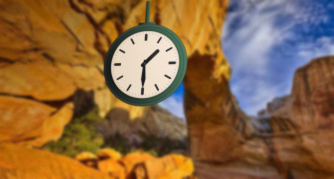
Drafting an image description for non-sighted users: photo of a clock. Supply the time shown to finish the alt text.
1:30
